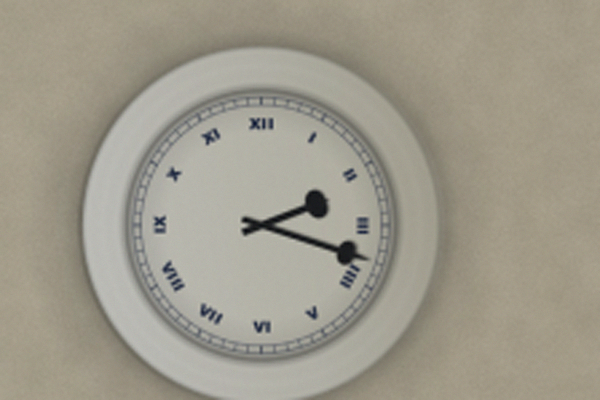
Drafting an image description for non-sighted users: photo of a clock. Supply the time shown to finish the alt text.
2:18
